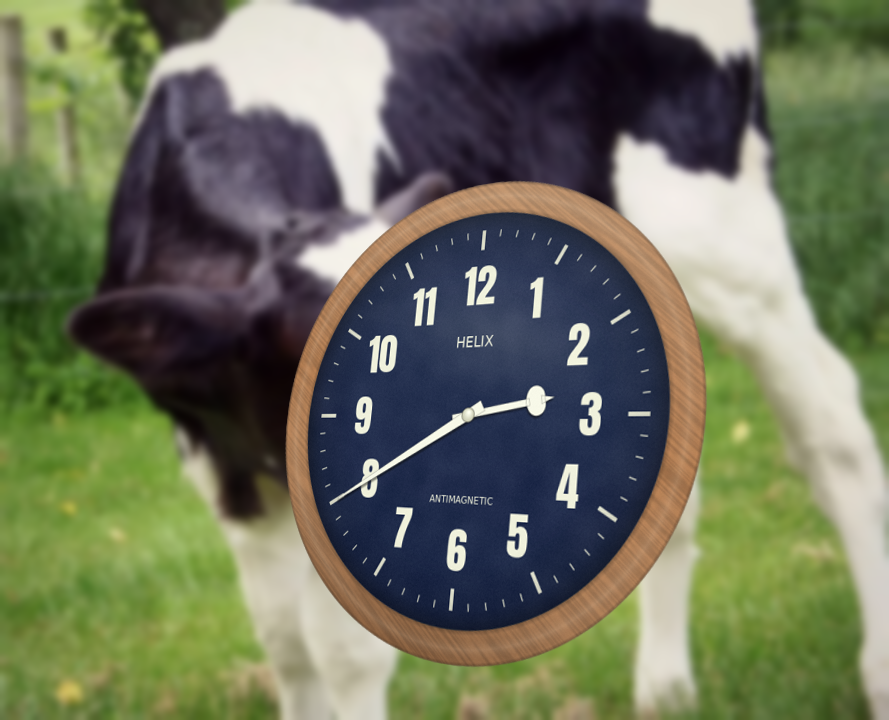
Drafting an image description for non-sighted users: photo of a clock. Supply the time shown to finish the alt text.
2:40
